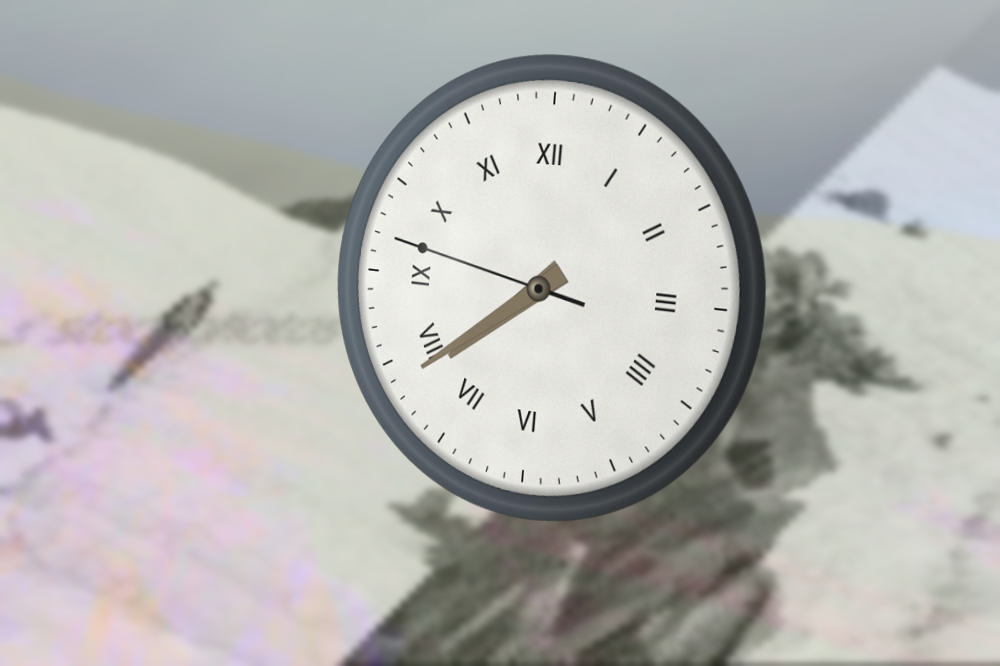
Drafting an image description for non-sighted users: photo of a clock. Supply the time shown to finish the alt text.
7:38:47
